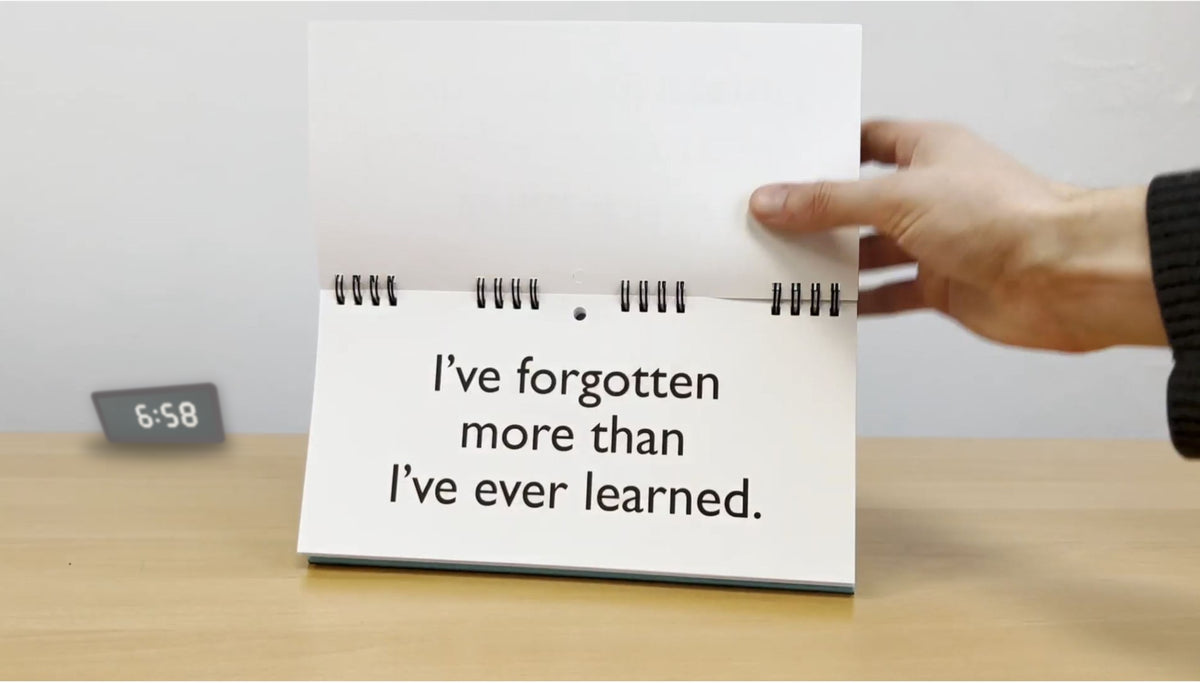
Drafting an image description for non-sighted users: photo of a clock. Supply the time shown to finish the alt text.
6:58
